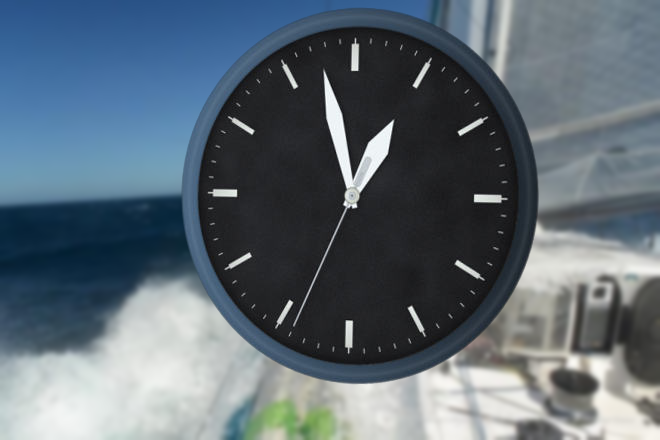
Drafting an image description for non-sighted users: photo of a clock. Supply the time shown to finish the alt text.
12:57:34
